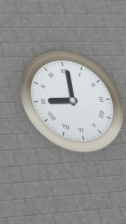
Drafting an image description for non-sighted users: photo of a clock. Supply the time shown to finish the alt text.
9:01
